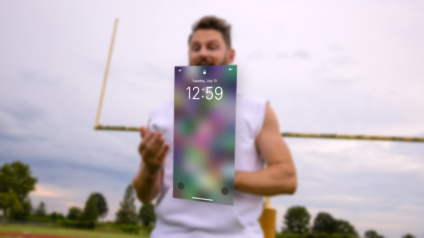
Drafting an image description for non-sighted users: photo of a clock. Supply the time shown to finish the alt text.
12:59
